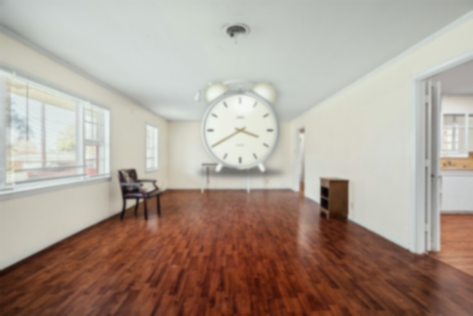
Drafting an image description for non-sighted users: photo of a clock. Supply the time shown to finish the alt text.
3:40
